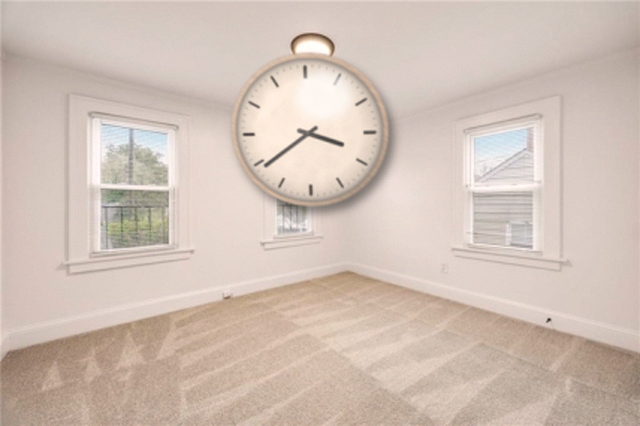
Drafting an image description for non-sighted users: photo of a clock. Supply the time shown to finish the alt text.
3:39
